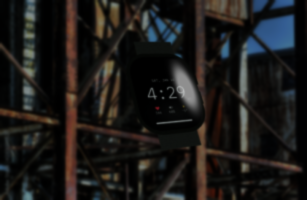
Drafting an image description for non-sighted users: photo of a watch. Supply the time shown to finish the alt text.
4:29
